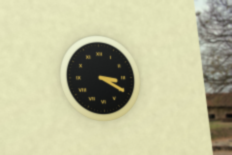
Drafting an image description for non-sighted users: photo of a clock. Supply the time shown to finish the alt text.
3:20
